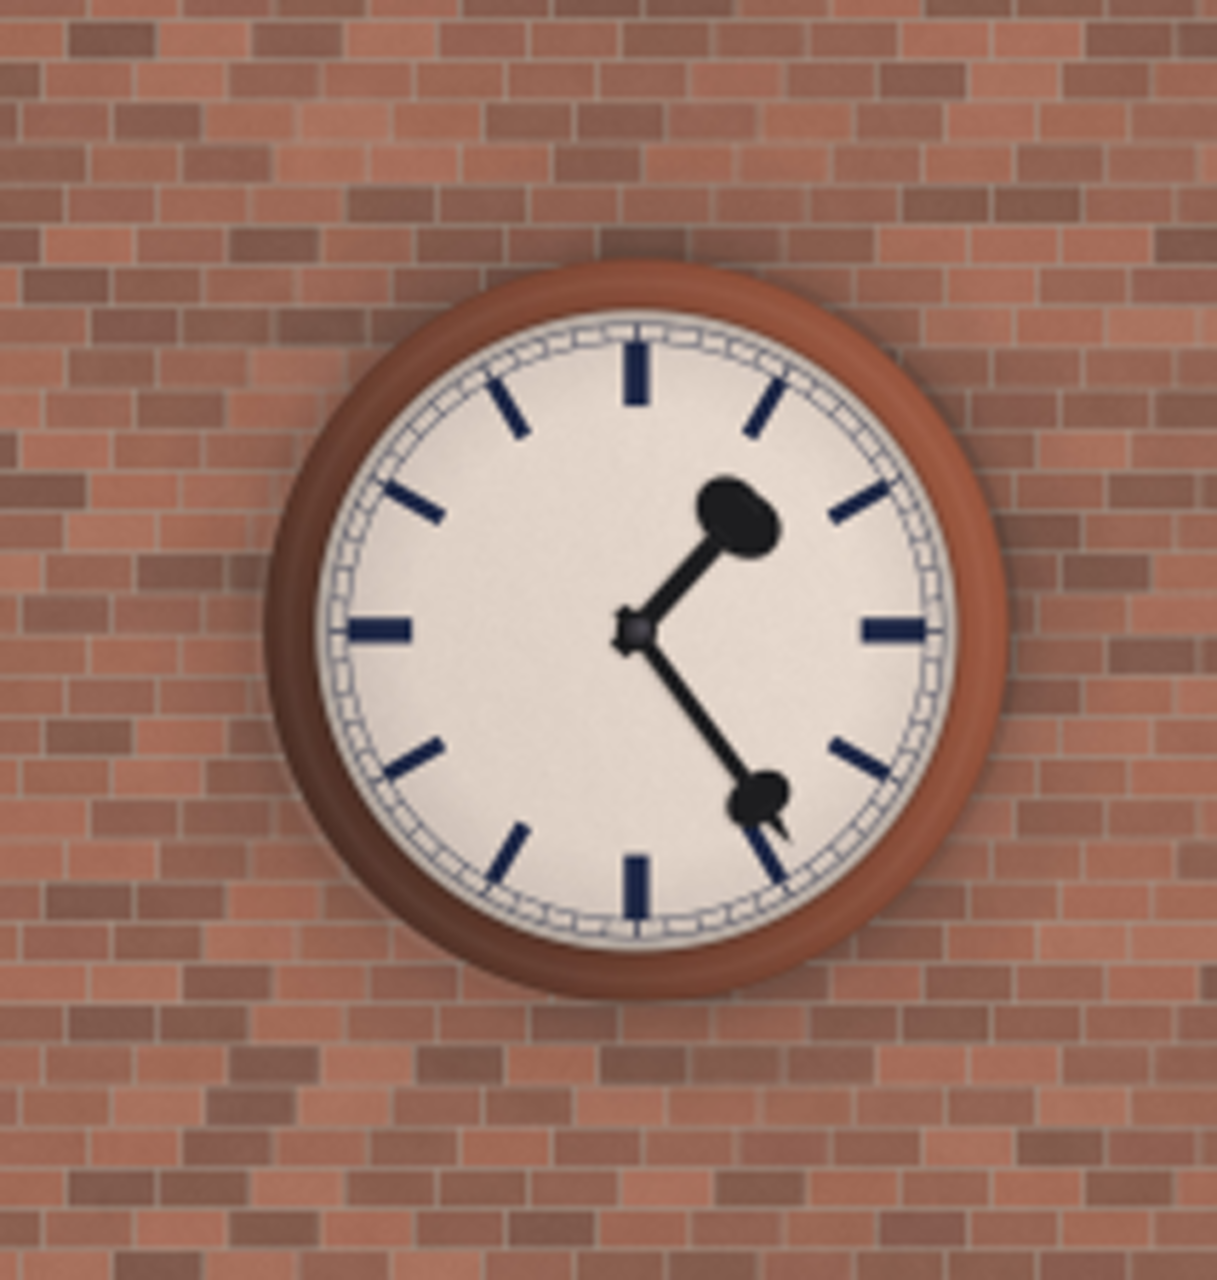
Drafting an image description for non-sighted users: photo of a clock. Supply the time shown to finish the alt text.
1:24
